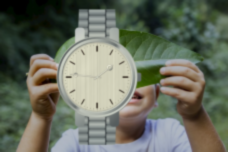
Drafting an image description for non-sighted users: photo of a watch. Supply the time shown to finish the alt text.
1:46
